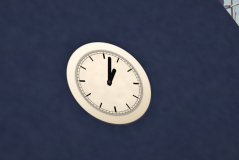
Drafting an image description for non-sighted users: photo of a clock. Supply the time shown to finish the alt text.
1:02
